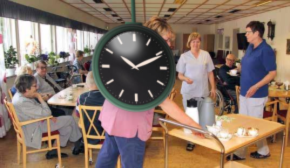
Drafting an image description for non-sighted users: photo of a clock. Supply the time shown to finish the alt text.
10:11
